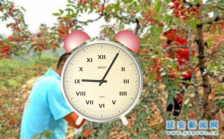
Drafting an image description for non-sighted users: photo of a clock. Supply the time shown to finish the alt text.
9:05
